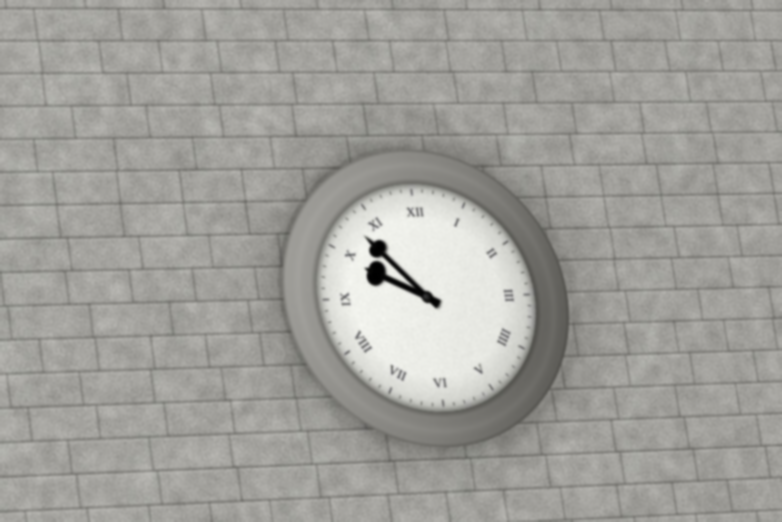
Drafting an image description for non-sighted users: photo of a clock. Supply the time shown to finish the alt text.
9:53
